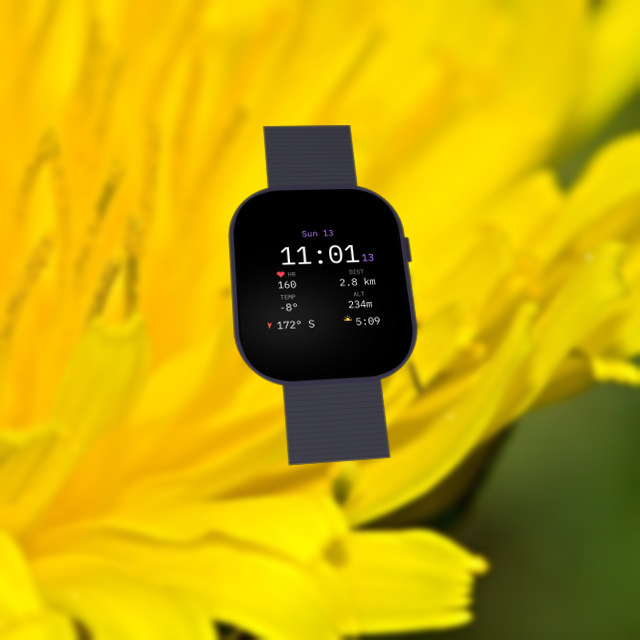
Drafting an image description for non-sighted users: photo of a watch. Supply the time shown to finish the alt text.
11:01:13
